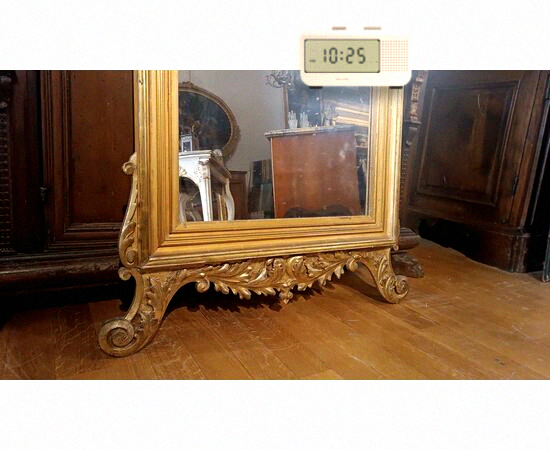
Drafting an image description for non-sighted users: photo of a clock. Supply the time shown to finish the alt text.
10:25
